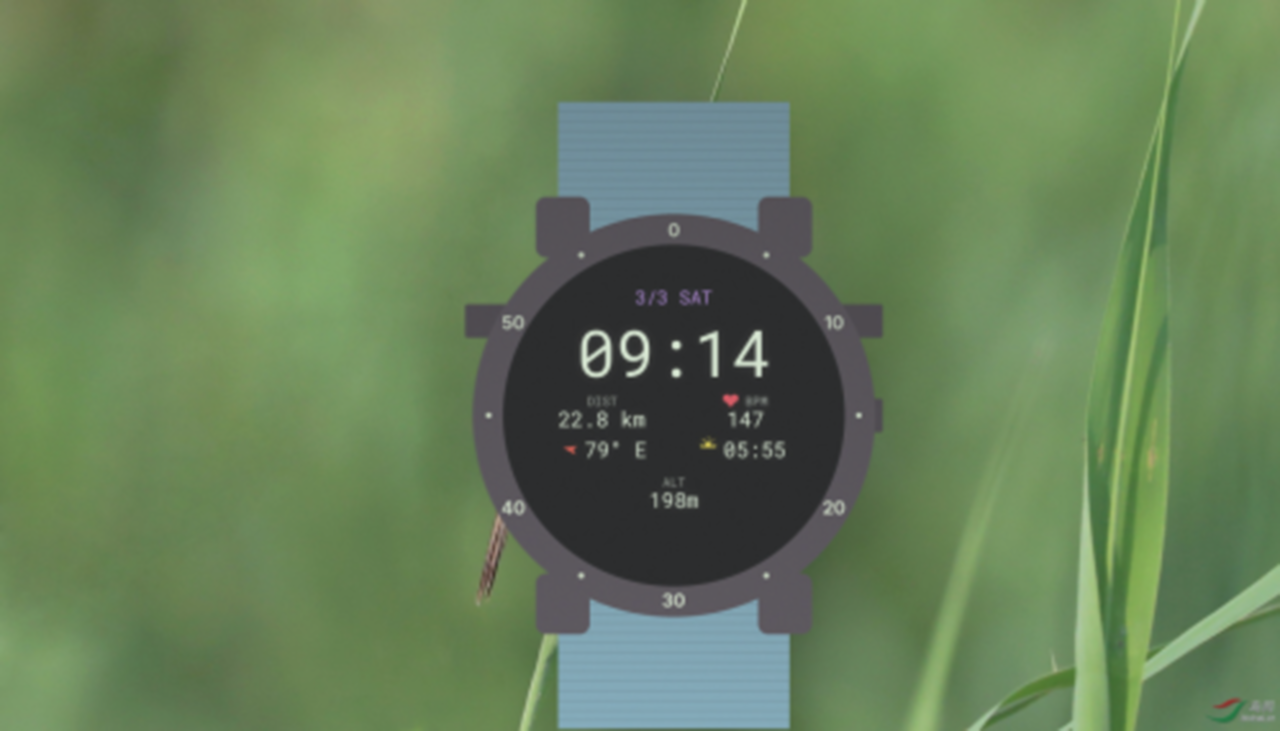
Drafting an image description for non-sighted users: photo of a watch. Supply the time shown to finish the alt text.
9:14
